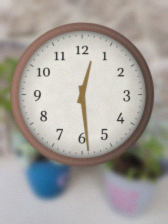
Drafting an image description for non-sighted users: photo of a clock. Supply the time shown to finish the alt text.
12:29
